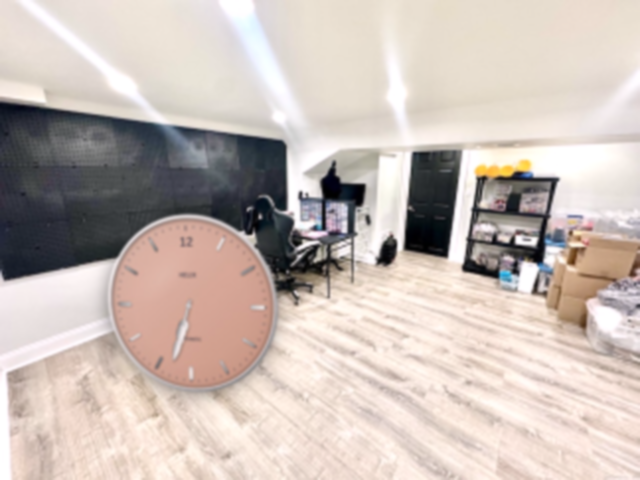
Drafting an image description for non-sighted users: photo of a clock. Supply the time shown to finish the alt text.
6:33
